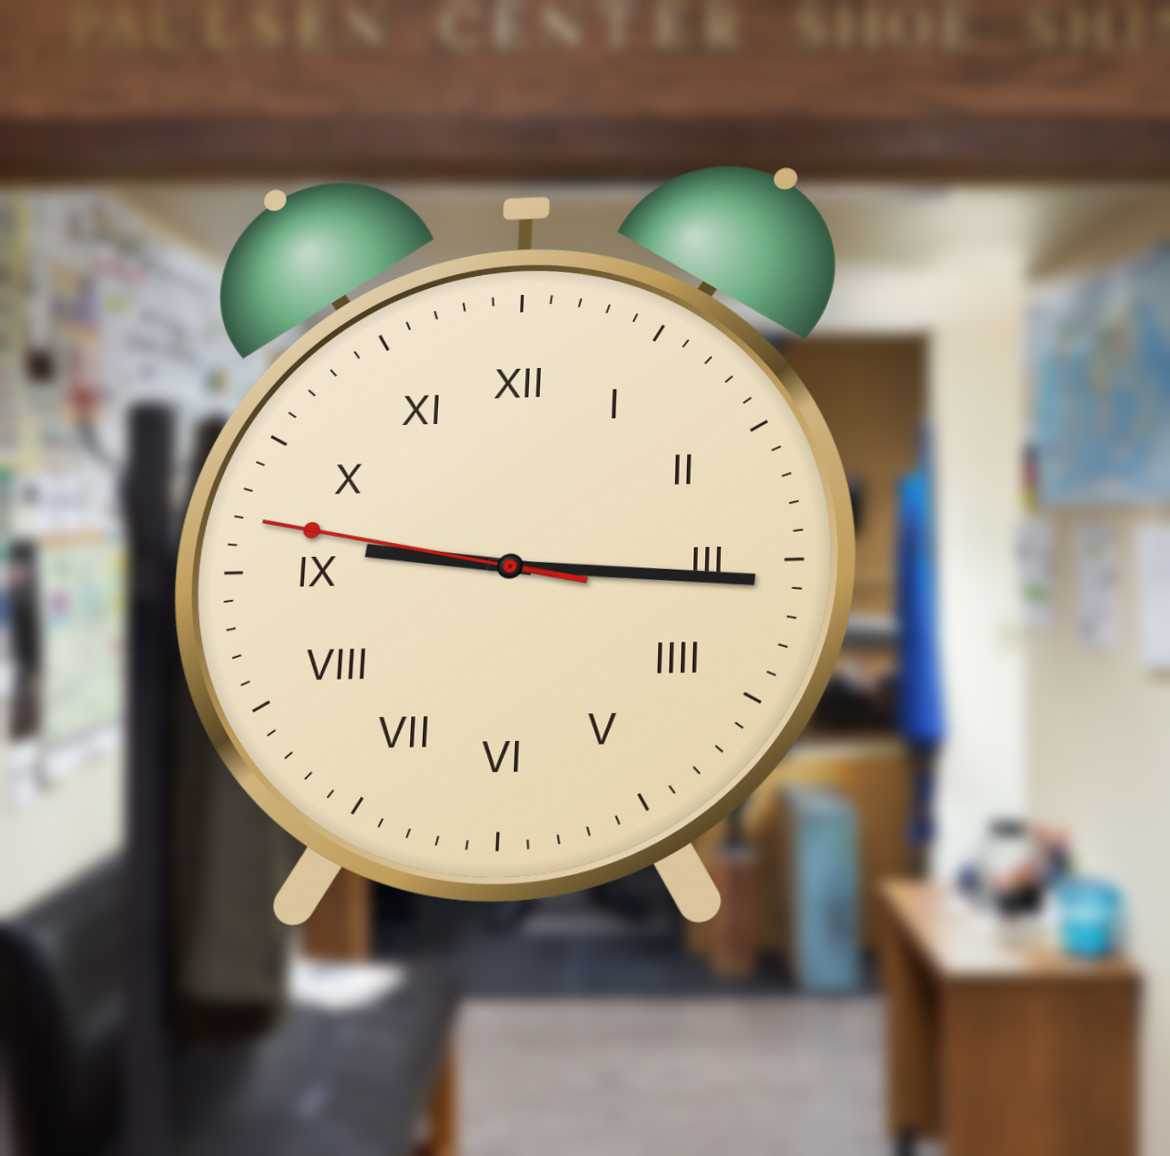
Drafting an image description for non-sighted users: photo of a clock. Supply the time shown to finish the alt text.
9:15:47
